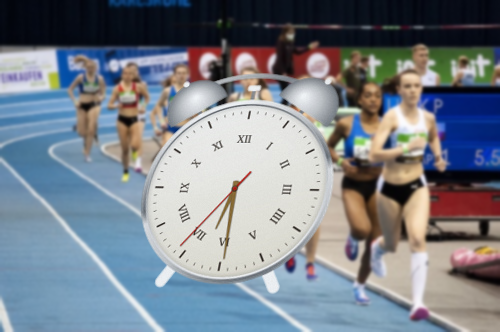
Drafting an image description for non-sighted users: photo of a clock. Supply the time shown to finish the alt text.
6:29:36
